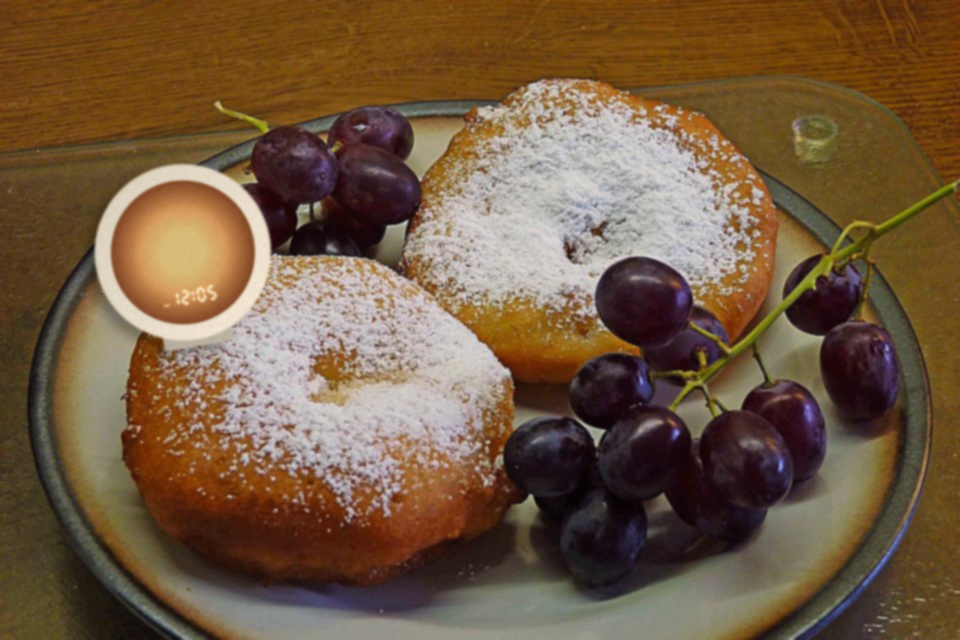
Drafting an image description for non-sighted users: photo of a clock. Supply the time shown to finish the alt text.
12:05
